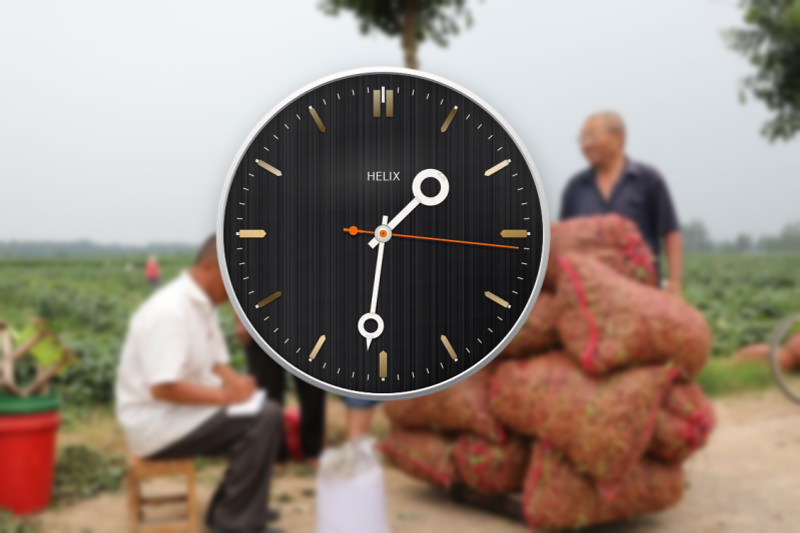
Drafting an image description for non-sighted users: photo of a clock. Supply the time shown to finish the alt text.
1:31:16
